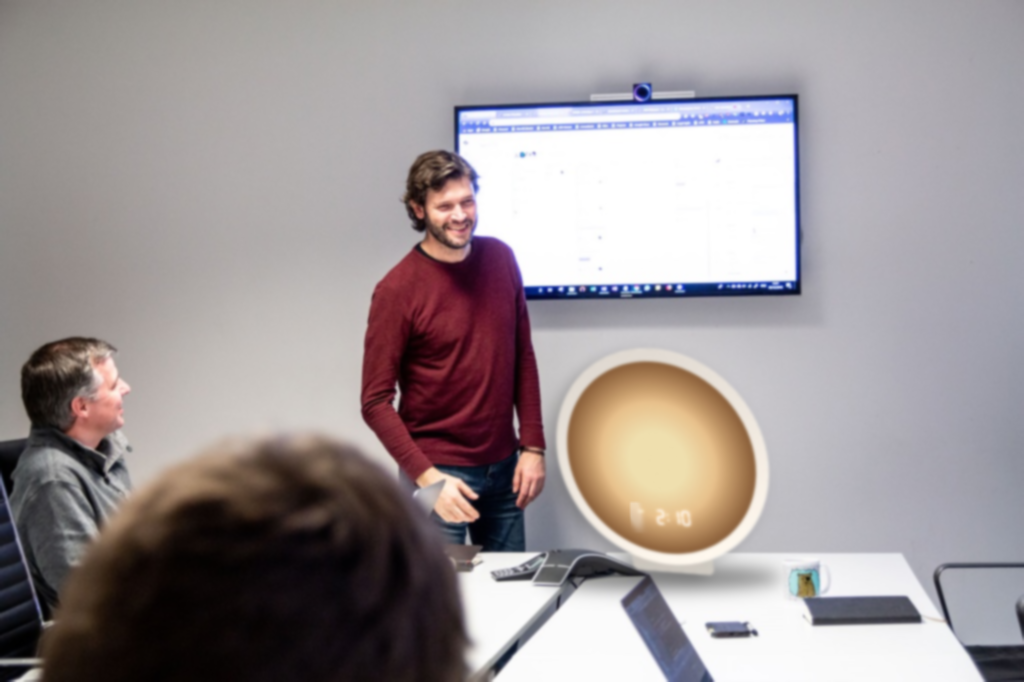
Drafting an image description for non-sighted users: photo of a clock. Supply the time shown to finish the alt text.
2:10
